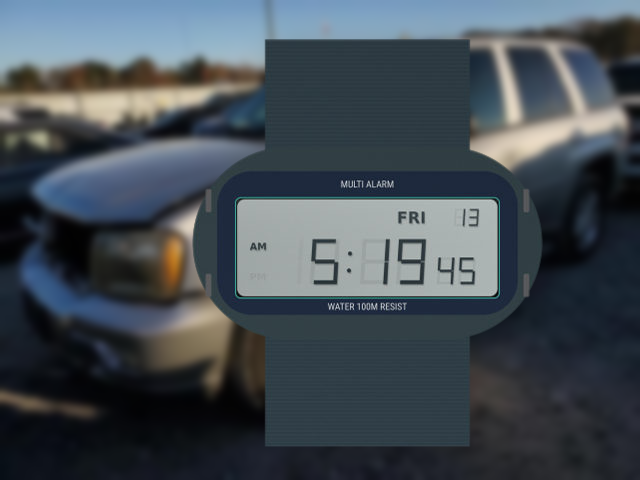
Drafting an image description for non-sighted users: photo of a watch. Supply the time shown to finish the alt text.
5:19:45
